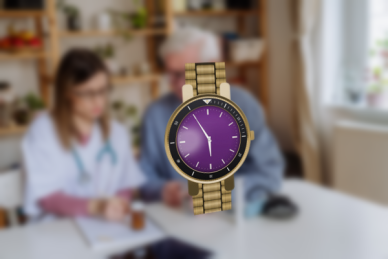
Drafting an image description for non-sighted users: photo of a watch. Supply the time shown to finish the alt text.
5:55
